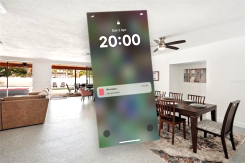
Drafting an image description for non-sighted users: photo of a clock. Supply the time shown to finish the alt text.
20:00
